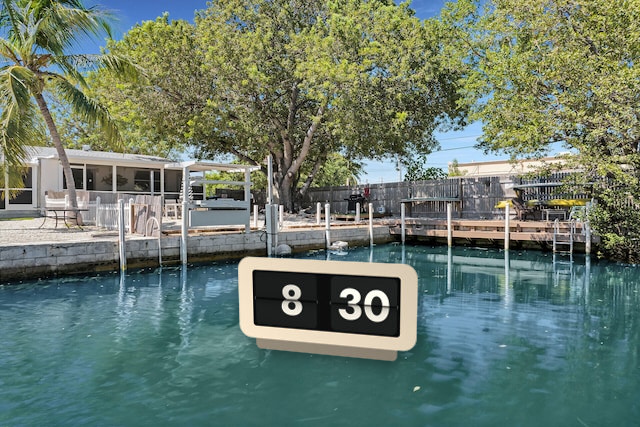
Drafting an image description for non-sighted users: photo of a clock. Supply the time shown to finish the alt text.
8:30
